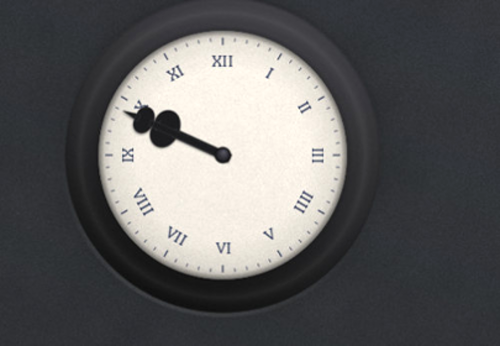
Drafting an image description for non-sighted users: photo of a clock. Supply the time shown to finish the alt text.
9:49
